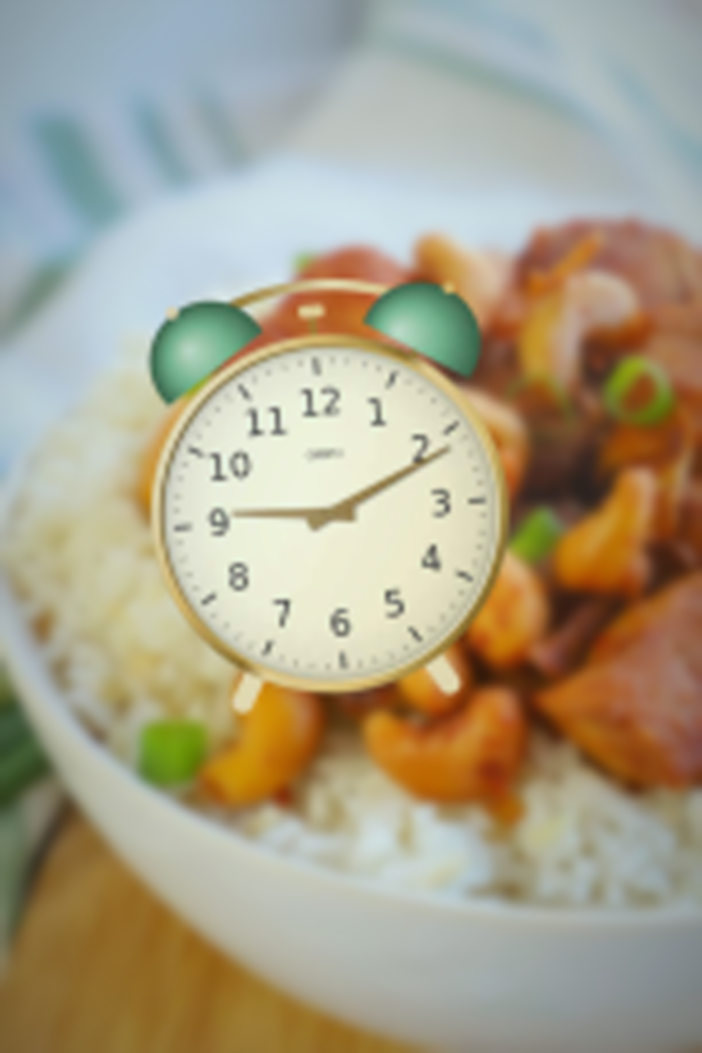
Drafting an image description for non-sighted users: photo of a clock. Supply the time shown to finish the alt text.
9:11
